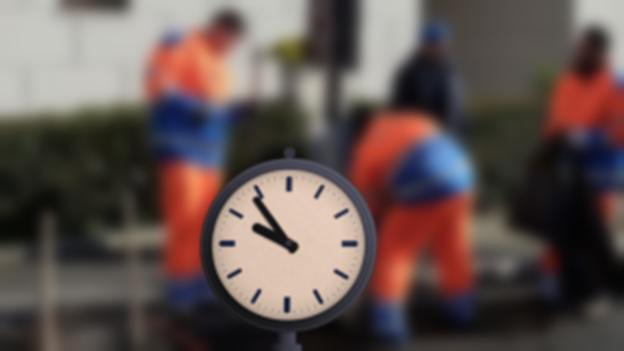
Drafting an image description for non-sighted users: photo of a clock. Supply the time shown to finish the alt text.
9:54
